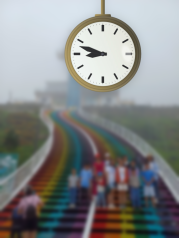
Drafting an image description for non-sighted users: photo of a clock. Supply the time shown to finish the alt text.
8:48
